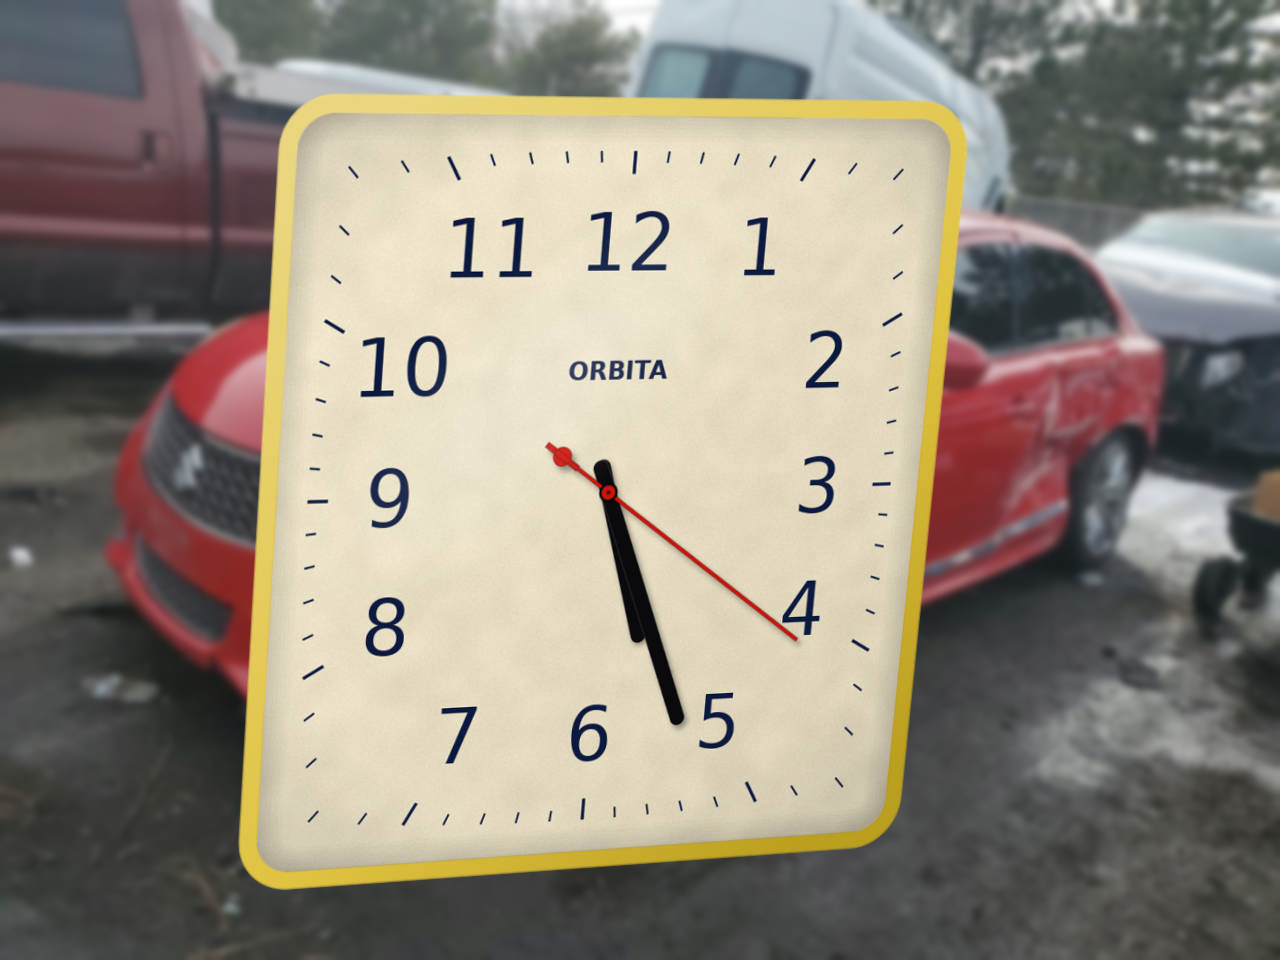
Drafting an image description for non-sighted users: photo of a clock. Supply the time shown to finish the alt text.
5:26:21
